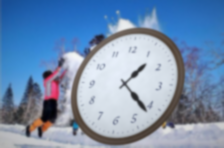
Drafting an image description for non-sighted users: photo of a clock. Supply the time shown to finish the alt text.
1:22
